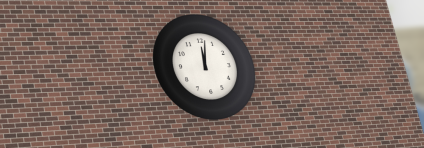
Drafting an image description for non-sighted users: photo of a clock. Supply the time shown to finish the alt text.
12:02
